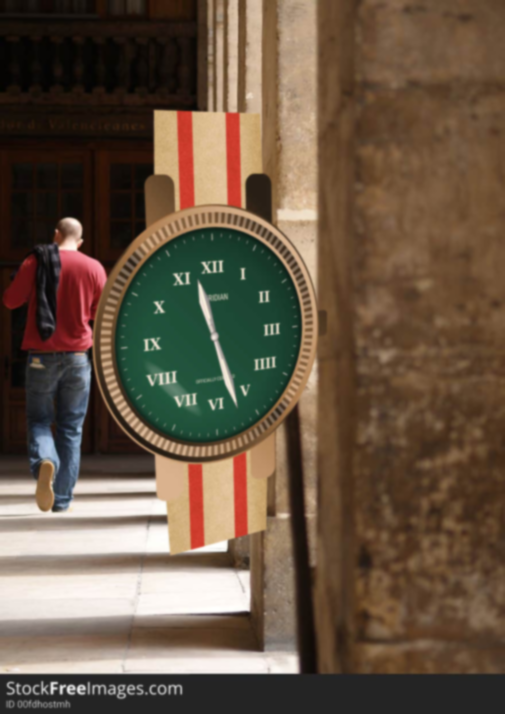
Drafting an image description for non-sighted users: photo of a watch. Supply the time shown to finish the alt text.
11:27
